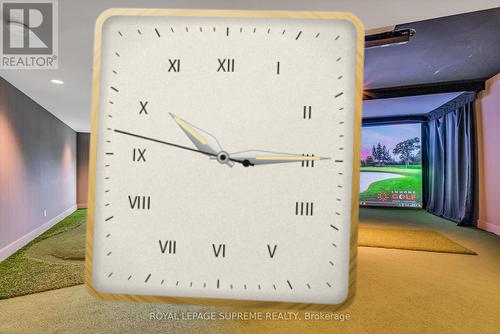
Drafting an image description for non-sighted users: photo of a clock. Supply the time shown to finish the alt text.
10:14:47
